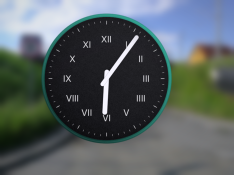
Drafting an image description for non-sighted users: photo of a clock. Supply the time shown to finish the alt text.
6:06
